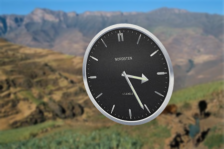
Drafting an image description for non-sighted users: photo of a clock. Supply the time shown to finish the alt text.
3:26
